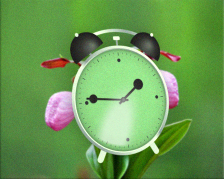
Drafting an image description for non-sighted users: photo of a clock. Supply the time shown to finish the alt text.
1:46
